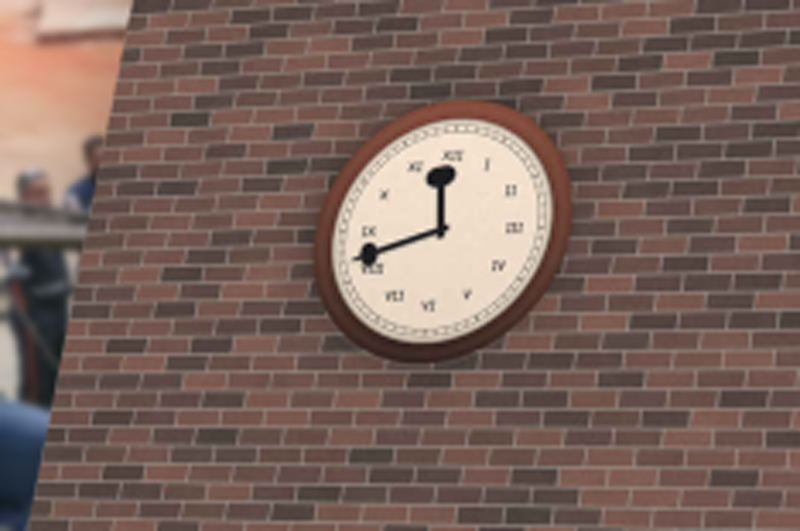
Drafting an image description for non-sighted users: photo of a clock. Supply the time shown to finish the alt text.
11:42
